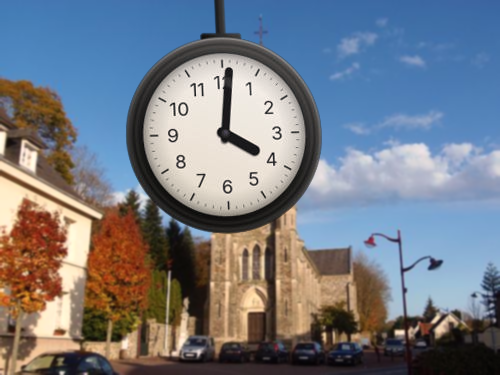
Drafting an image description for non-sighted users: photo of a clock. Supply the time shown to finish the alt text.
4:01
